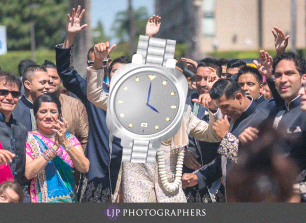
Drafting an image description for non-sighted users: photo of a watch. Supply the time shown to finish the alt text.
4:00
